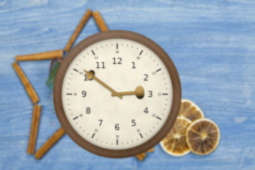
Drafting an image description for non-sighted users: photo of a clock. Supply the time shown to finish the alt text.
2:51
